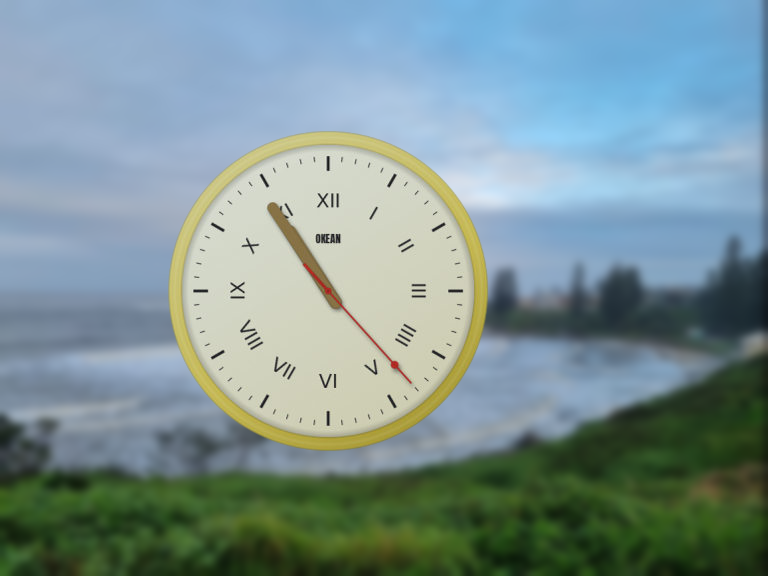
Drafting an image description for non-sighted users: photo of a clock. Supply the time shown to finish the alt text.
10:54:23
